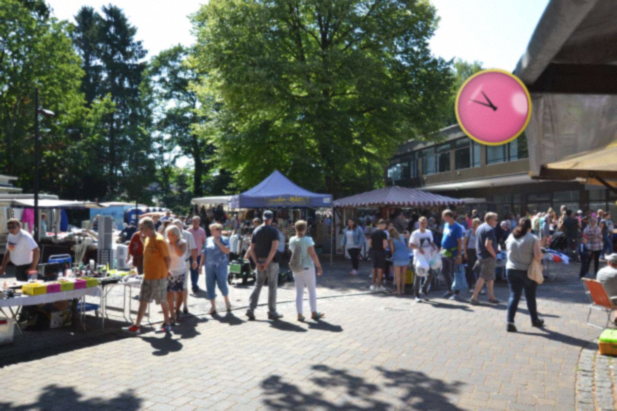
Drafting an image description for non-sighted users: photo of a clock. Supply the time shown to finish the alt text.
10:48
